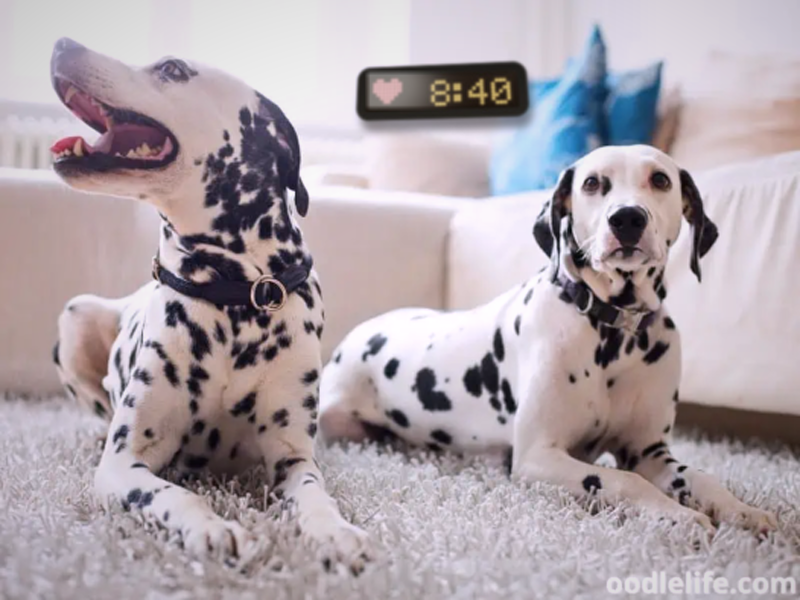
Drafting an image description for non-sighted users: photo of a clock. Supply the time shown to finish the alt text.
8:40
